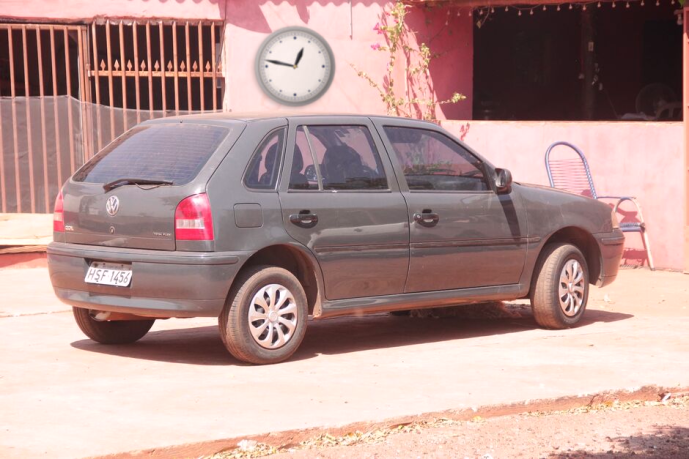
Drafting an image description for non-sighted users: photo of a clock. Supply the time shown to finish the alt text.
12:47
